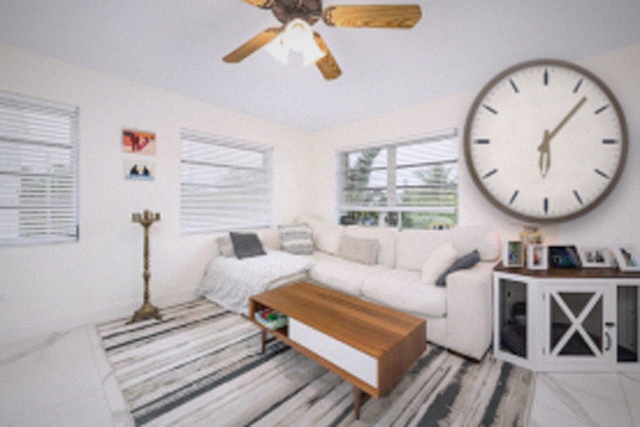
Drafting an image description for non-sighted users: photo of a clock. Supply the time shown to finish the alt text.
6:07
